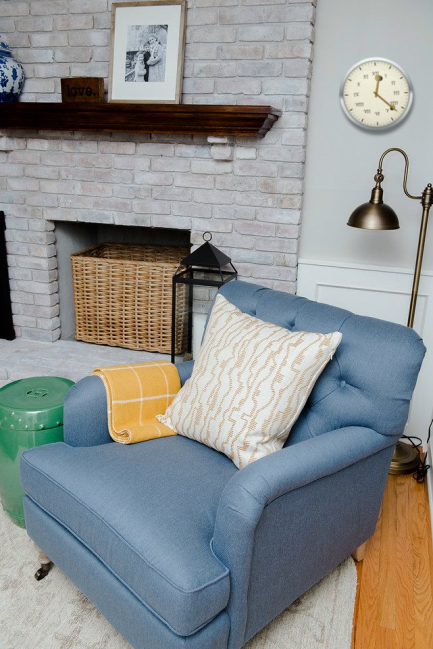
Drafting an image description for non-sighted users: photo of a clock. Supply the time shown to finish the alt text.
12:22
